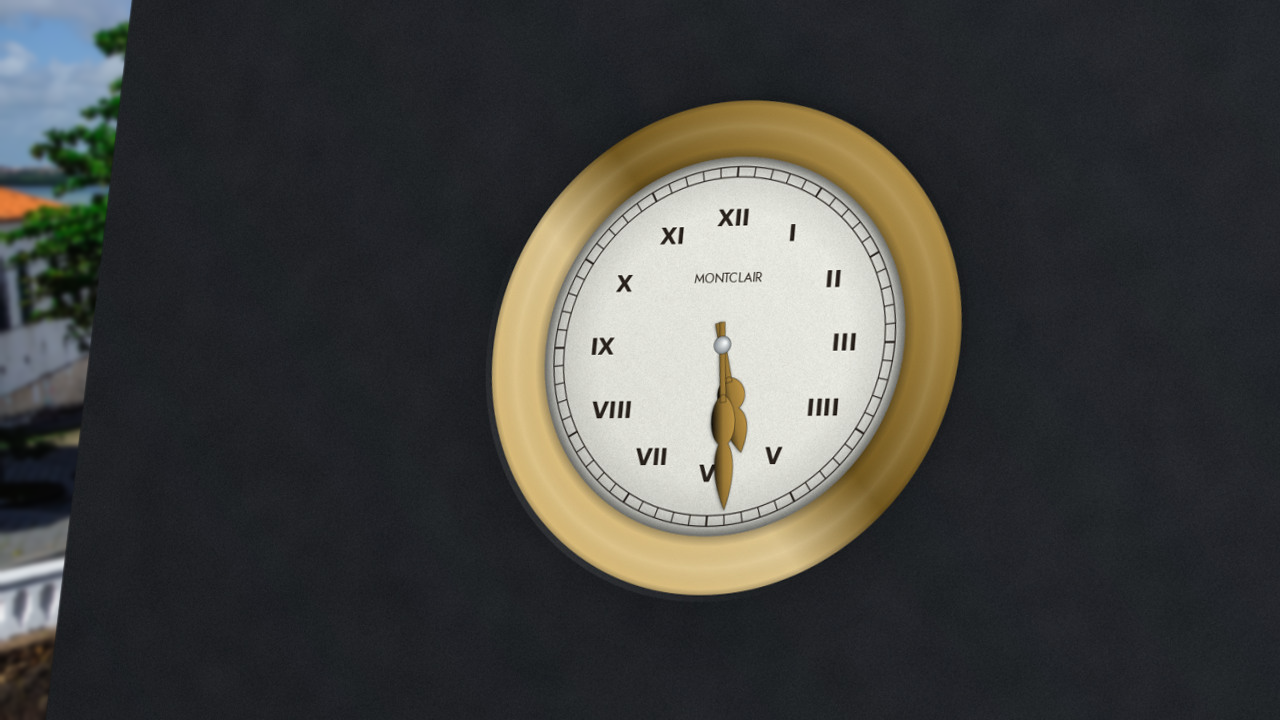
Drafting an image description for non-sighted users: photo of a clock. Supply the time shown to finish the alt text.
5:29
